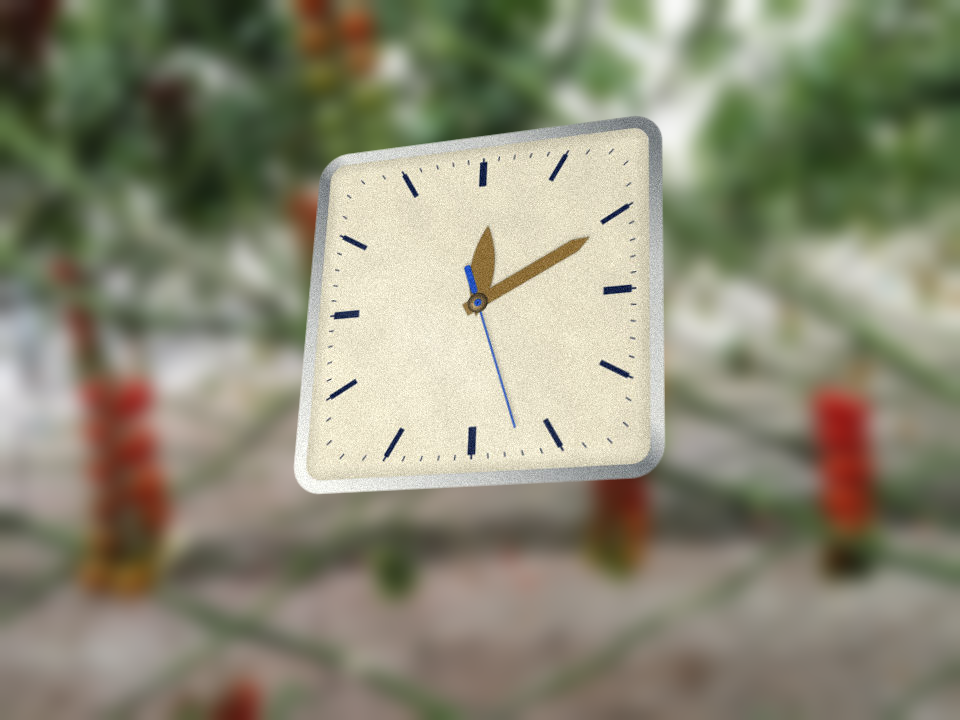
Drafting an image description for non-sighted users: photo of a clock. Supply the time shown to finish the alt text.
12:10:27
